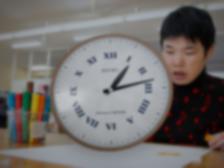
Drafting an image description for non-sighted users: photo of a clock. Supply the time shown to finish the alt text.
1:13
